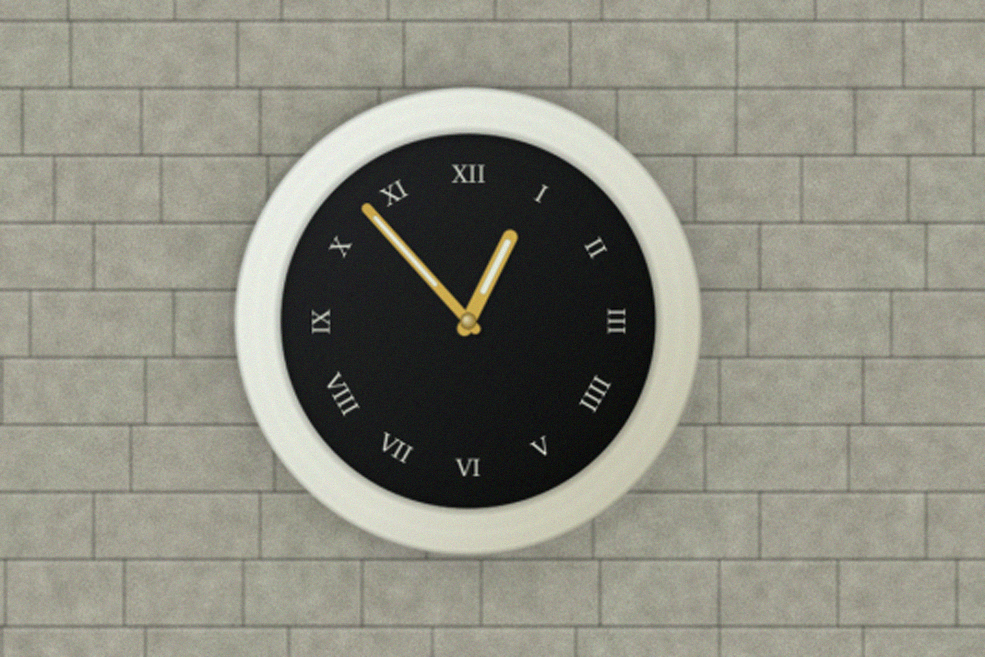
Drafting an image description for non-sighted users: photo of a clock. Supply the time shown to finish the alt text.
12:53
